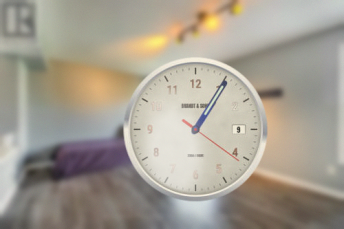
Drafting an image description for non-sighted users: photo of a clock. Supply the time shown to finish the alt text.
1:05:21
